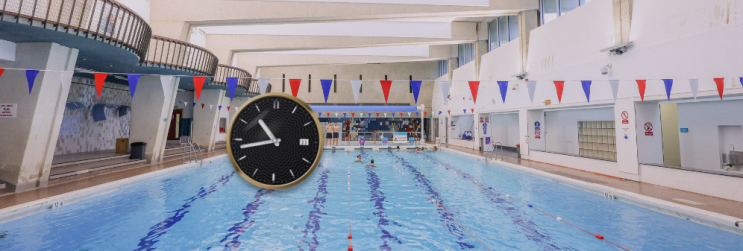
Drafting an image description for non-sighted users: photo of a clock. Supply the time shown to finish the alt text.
10:43
